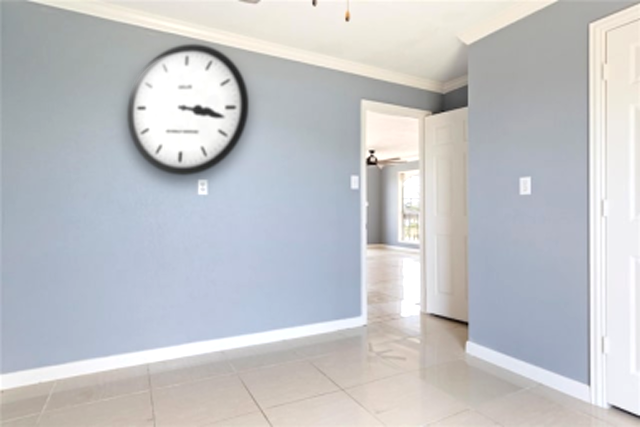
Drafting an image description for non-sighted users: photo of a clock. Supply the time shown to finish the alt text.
3:17
